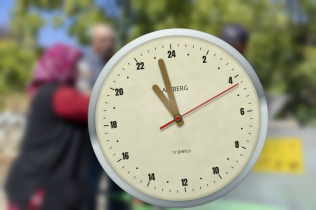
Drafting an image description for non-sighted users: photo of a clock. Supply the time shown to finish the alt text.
21:58:11
